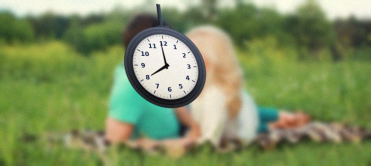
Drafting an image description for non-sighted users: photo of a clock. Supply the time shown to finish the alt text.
7:59
